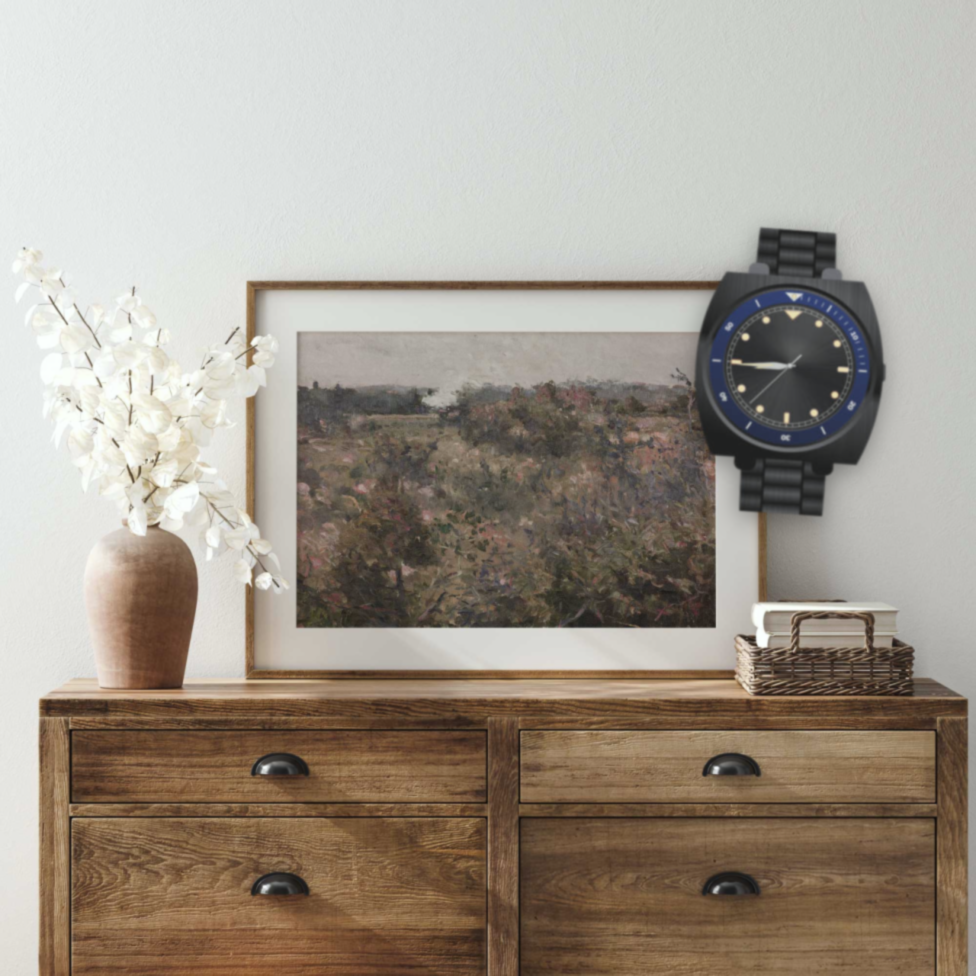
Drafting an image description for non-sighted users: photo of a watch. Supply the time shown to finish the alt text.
8:44:37
